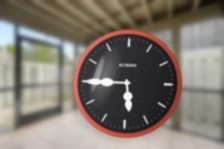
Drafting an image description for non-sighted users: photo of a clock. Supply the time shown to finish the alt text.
5:45
